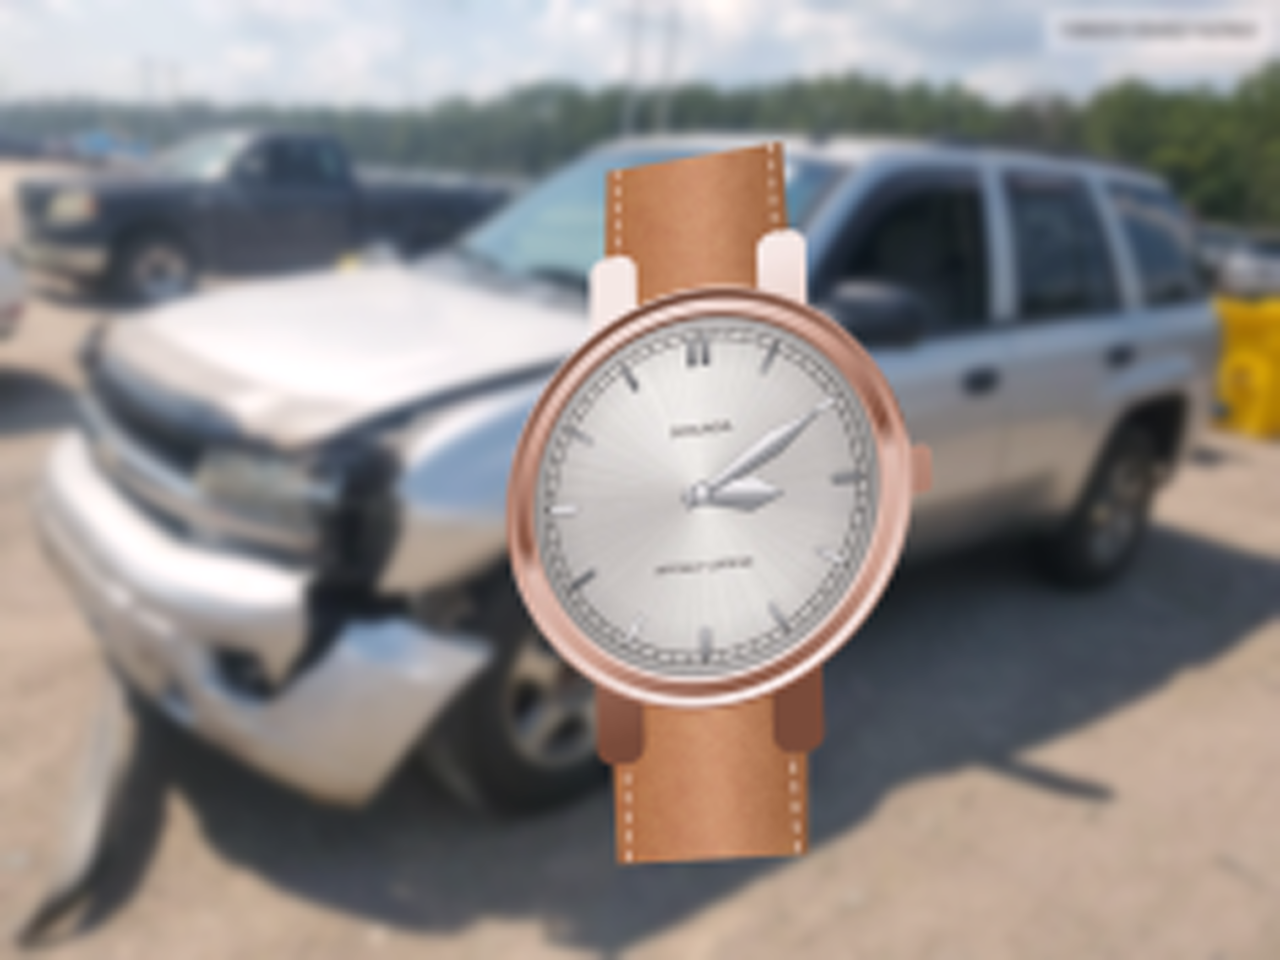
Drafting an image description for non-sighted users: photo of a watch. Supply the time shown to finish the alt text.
3:10
